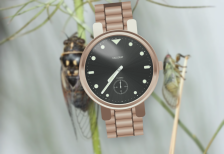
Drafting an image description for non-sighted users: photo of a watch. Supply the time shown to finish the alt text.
7:37
